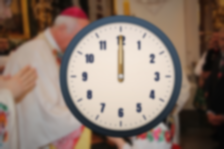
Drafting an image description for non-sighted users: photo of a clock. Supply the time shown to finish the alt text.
12:00
